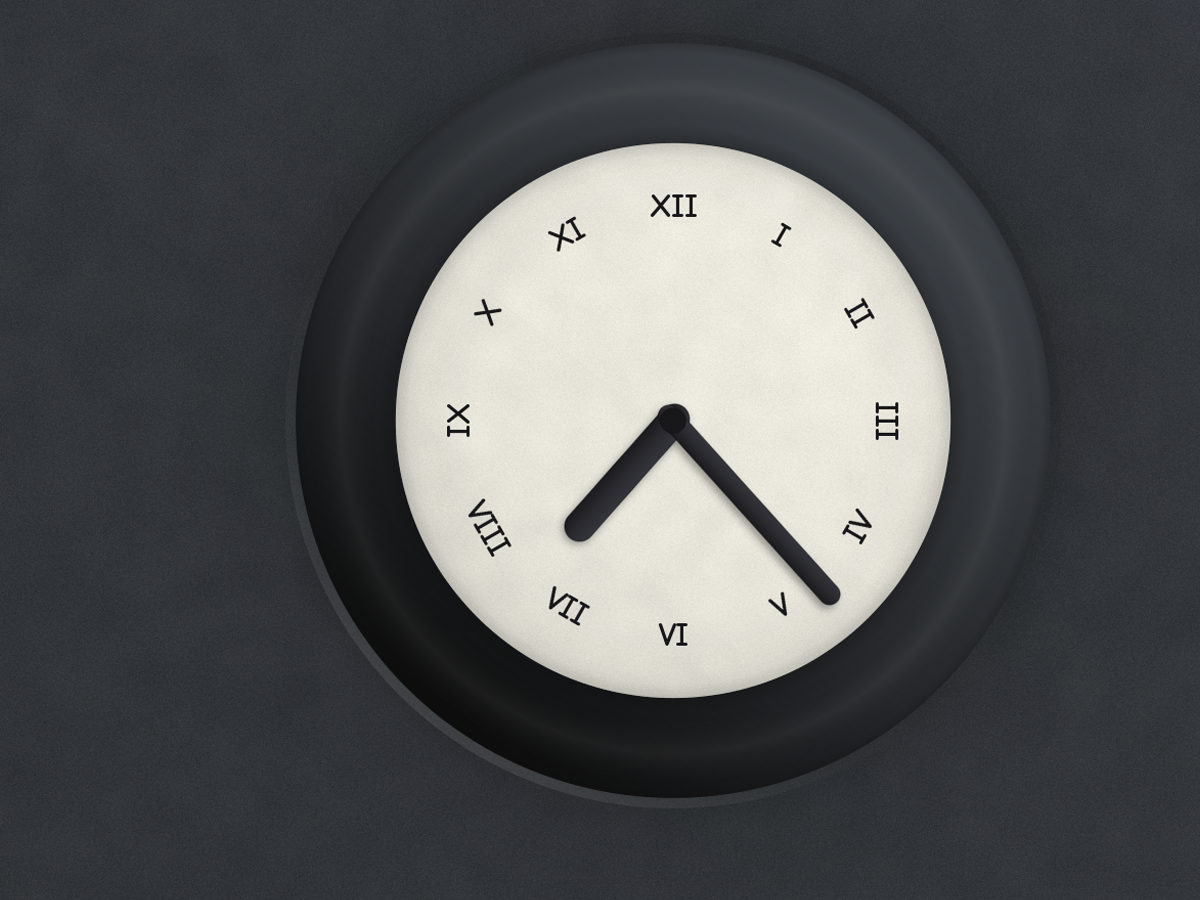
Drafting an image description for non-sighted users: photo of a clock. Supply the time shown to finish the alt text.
7:23
